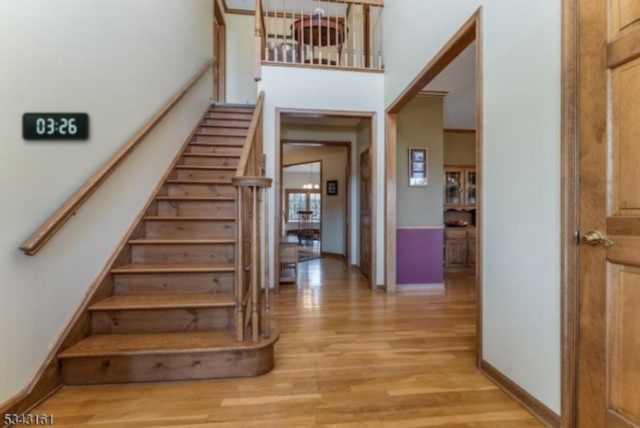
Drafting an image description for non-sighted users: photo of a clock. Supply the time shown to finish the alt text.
3:26
